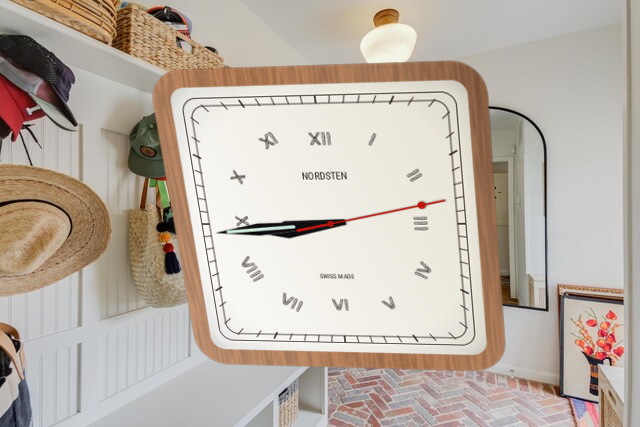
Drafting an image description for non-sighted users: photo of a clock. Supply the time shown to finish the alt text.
8:44:13
